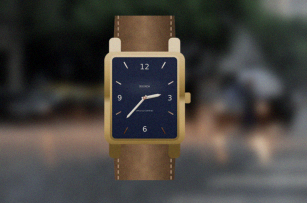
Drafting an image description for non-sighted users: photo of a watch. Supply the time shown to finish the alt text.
2:37
